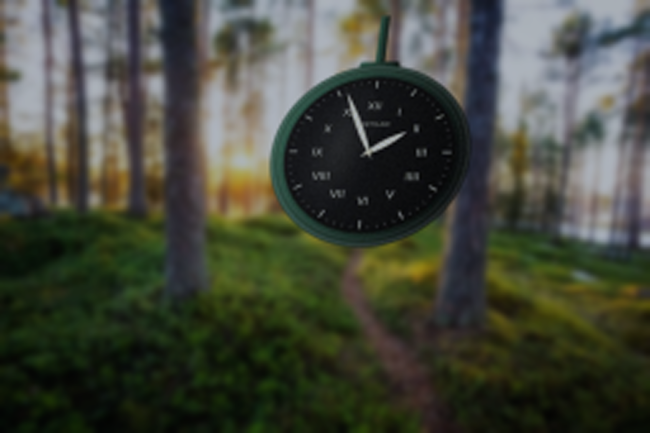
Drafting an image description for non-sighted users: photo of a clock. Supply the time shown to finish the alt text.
1:56
